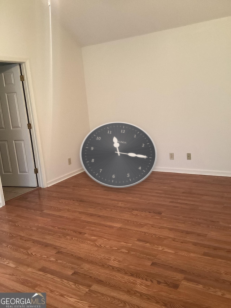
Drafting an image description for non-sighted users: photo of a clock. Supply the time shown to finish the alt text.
11:15
